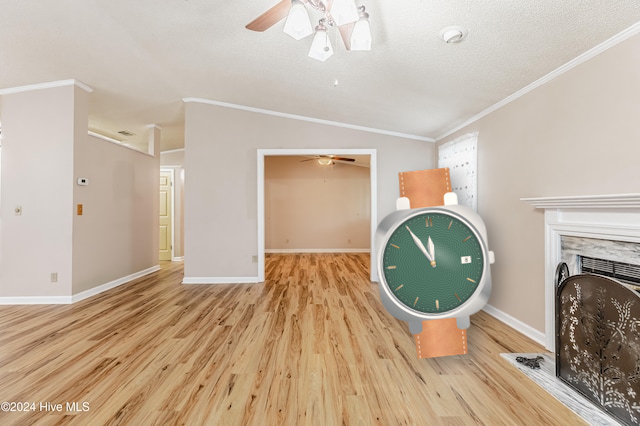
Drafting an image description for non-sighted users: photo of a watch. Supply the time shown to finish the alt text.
11:55
